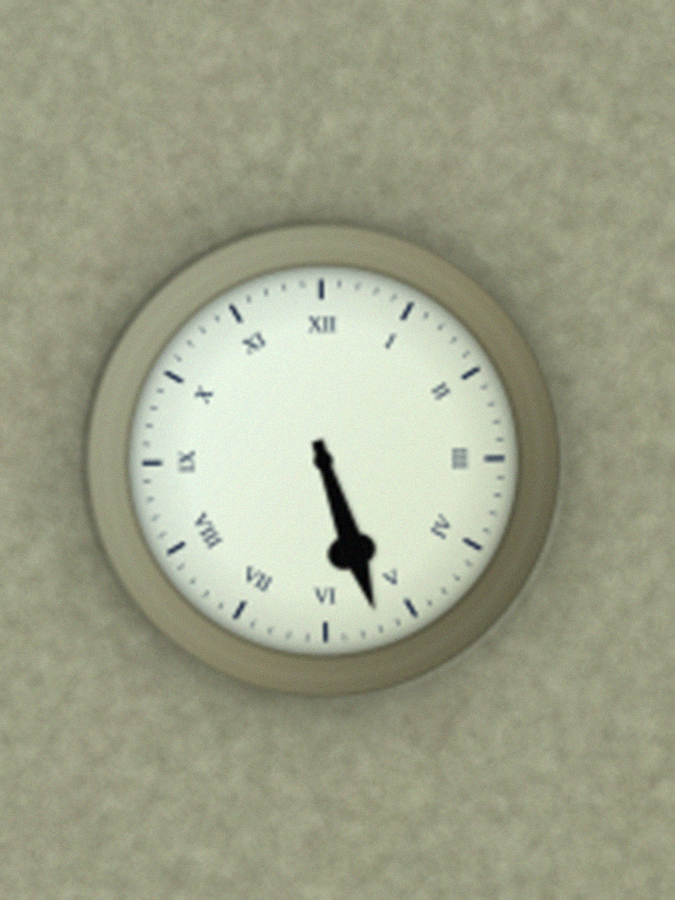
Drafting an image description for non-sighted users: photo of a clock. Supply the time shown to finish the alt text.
5:27
